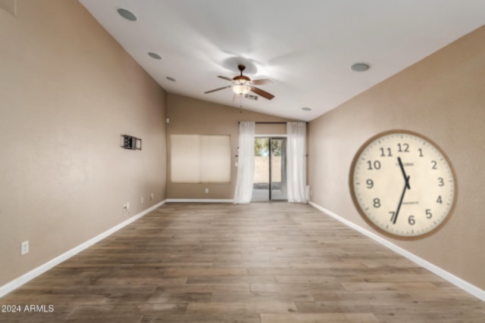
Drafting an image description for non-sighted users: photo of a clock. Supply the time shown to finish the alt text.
11:34
